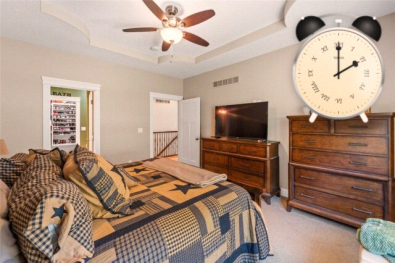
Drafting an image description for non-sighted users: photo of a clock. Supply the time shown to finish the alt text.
2:00
